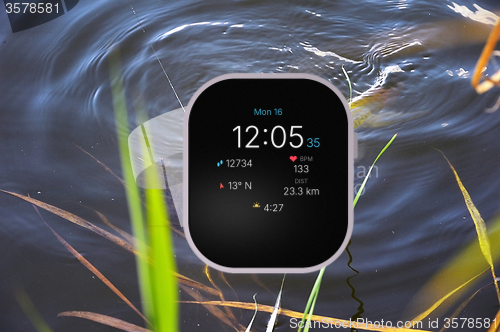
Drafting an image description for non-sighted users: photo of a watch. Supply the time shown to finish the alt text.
12:05:35
